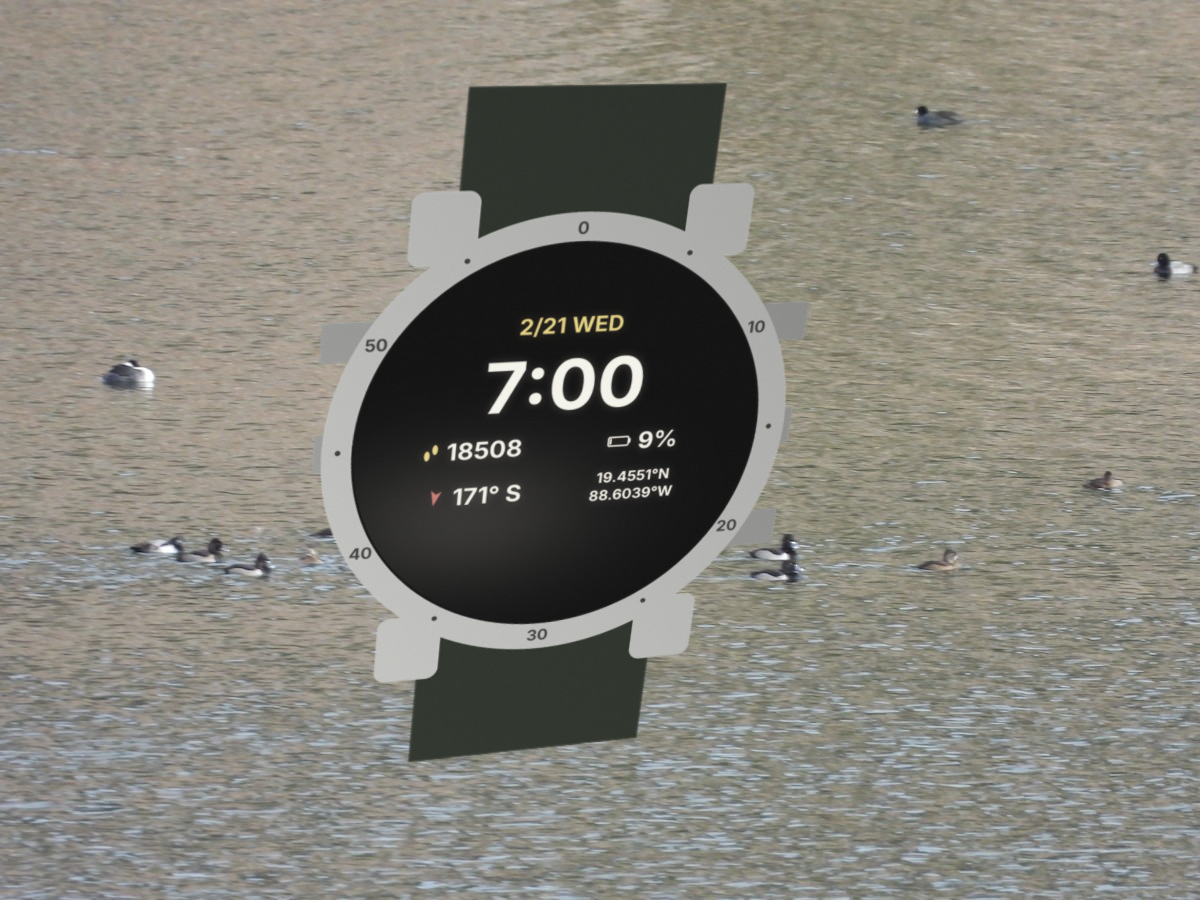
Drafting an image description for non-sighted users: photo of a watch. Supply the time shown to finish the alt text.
7:00
